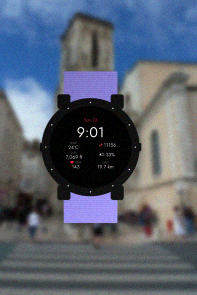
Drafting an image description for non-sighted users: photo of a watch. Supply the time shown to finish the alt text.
9:01
